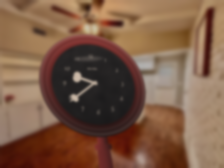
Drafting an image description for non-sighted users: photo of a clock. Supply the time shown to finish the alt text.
9:39
